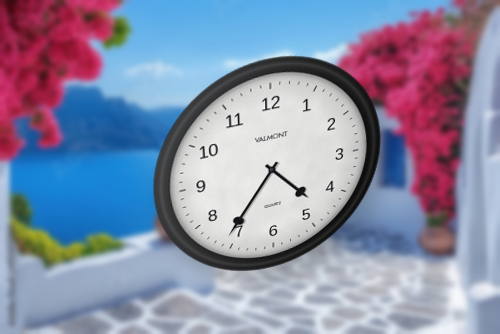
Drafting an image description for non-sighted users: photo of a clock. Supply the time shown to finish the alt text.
4:36
